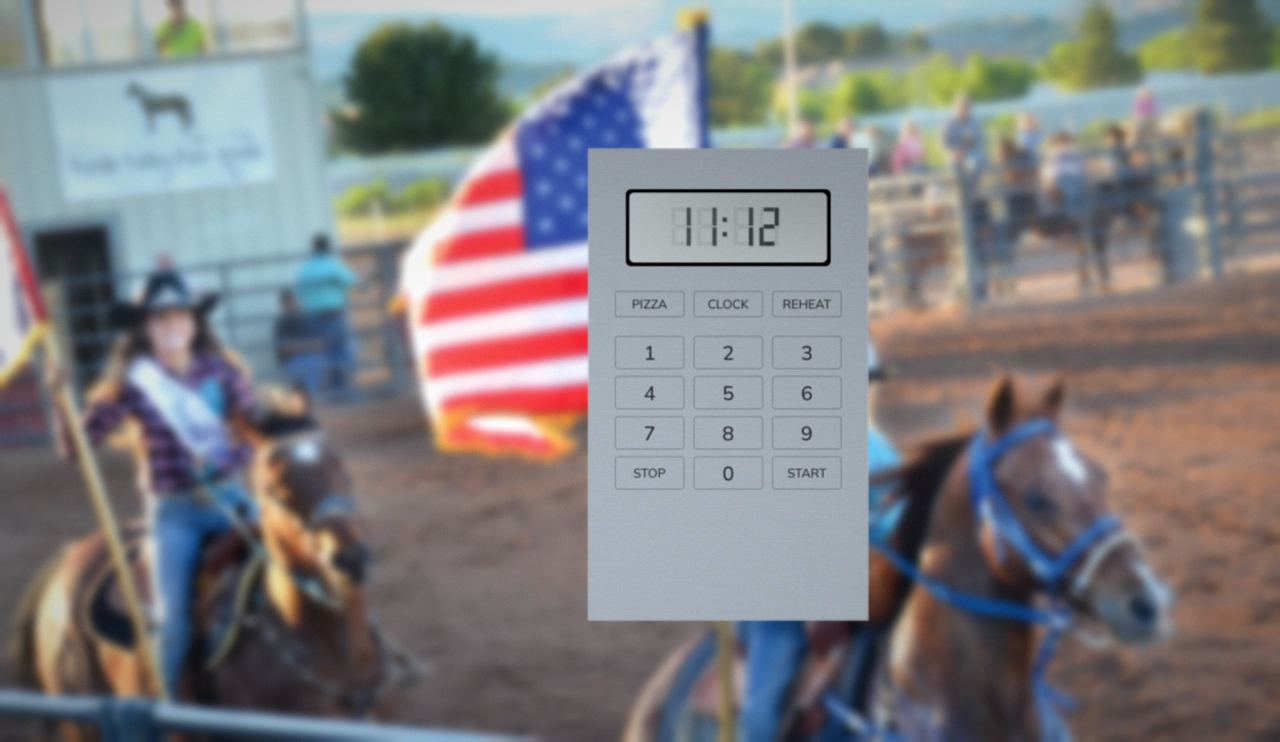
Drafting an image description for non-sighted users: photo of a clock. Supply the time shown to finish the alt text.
11:12
